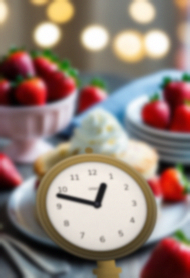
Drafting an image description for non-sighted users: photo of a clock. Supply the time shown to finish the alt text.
12:48
